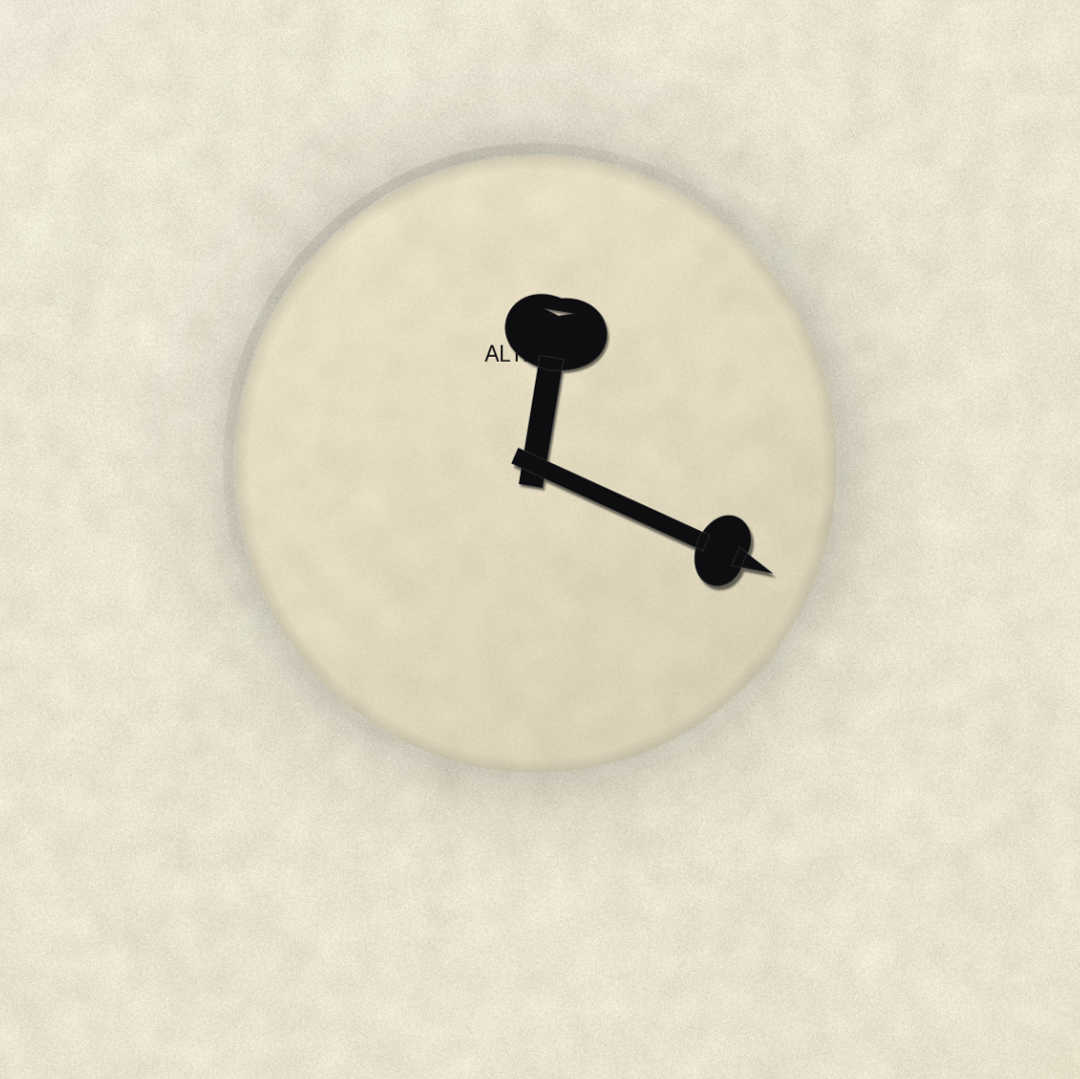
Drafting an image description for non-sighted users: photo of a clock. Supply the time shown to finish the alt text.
12:19
